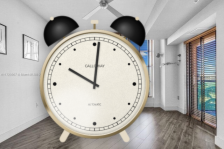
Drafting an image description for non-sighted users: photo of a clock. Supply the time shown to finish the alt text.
10:01
